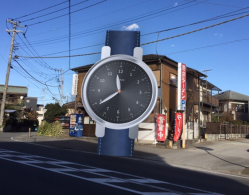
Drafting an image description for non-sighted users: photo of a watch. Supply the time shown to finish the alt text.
11:39
